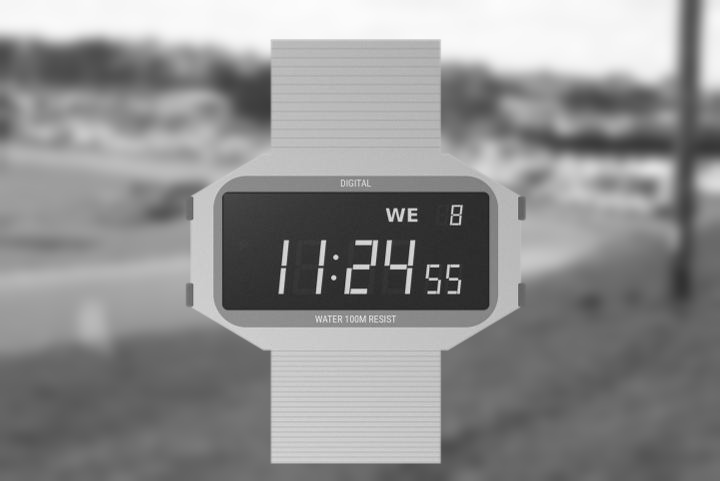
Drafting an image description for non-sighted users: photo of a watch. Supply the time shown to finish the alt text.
11:24:55
